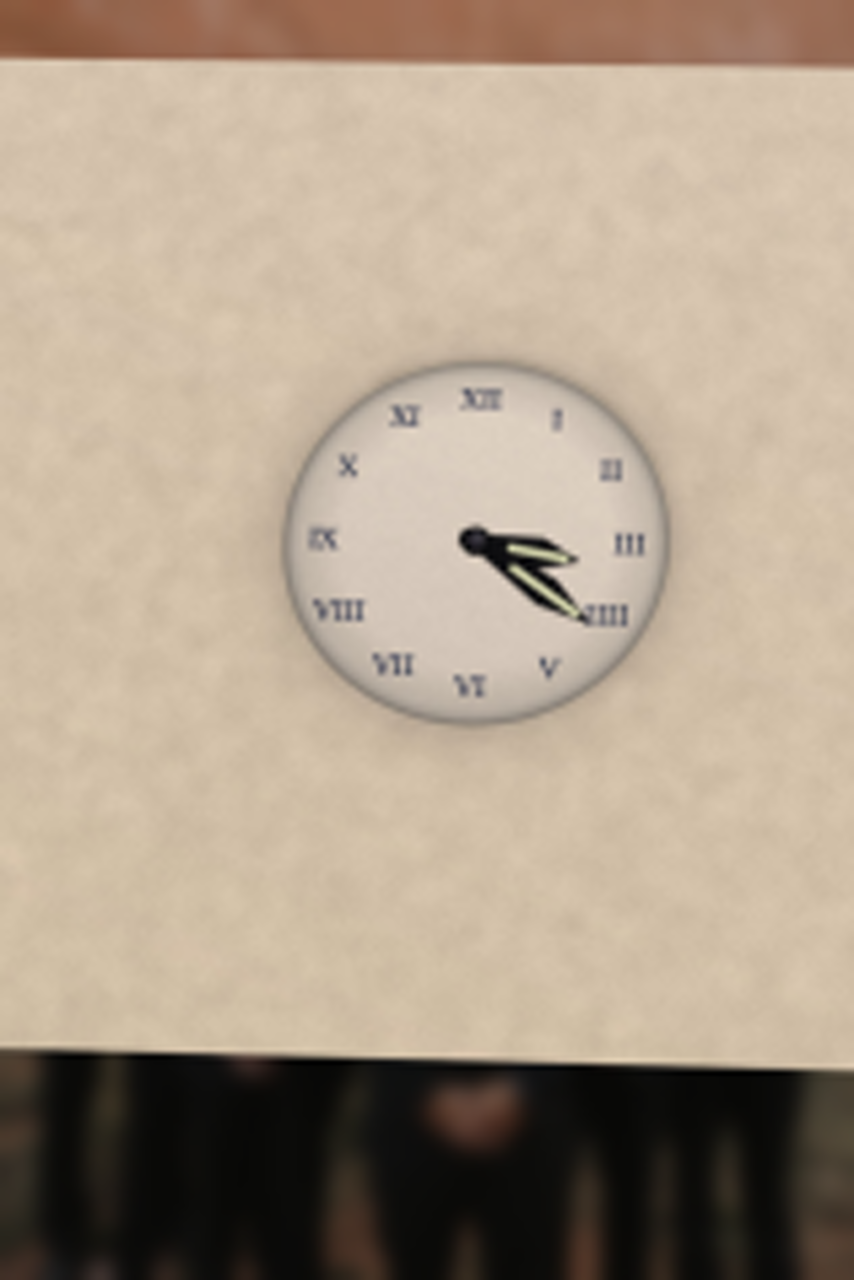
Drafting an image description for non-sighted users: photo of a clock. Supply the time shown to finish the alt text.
3:21
